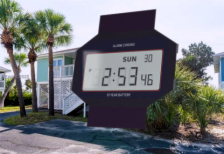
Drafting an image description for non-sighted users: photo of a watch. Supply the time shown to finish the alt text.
2:53:46
